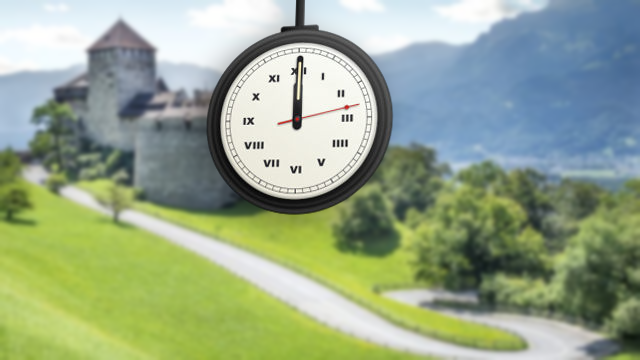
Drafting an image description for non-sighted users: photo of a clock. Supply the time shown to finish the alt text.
12:00:13
